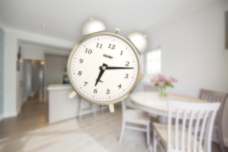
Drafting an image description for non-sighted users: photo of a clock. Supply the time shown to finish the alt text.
6:12
